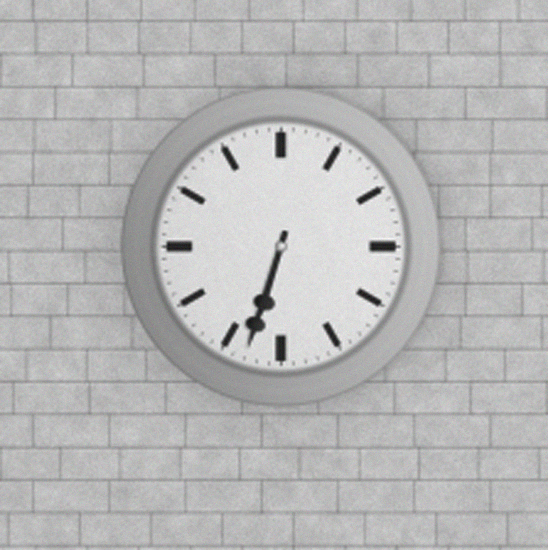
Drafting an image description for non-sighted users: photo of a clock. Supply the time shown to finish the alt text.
6:33
